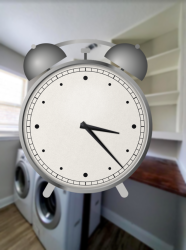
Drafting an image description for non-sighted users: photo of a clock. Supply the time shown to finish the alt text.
3:23
